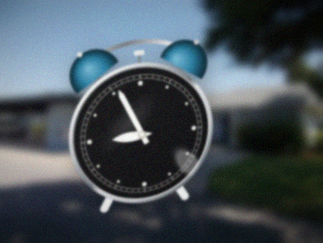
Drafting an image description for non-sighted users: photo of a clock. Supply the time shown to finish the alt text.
8:56
